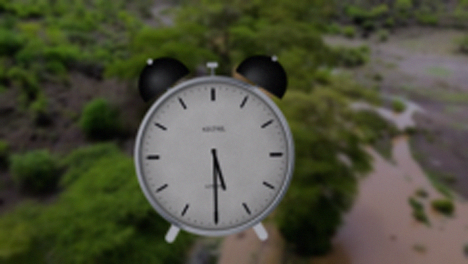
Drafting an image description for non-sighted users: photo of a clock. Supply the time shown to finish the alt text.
5:30
